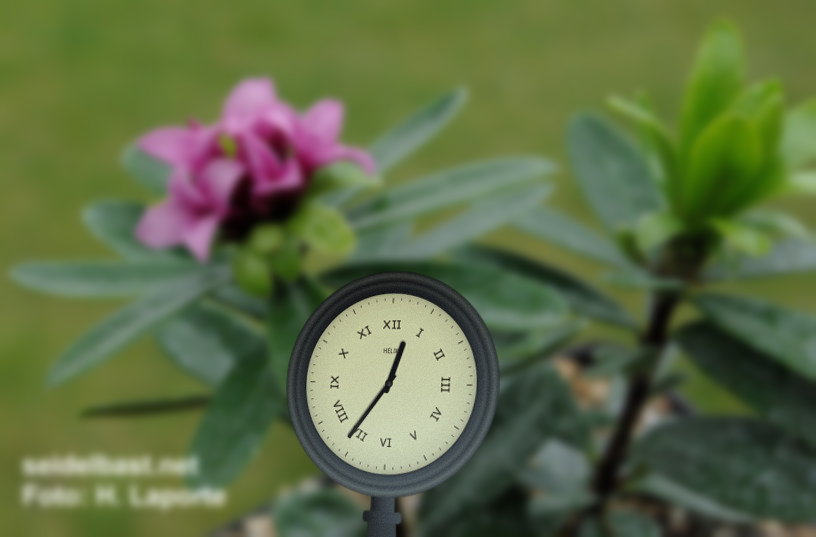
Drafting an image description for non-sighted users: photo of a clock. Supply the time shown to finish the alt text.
12:36
